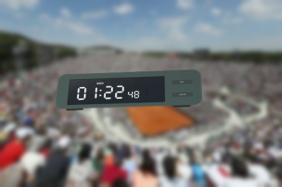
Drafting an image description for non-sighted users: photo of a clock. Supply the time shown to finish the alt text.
1:22:48
